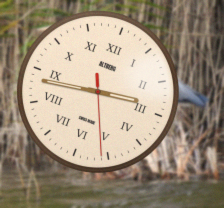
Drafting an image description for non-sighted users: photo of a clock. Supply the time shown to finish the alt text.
2:43:26
